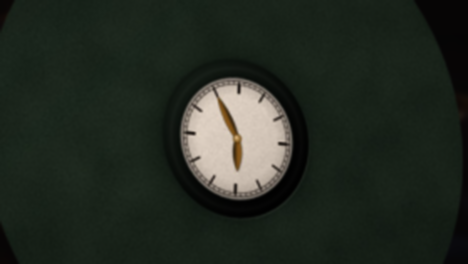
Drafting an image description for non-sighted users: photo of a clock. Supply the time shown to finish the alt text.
5:55
